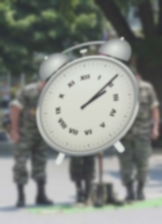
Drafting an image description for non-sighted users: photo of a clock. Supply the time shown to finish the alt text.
2:09
